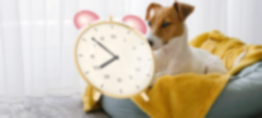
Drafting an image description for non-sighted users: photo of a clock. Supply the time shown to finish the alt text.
7:52
